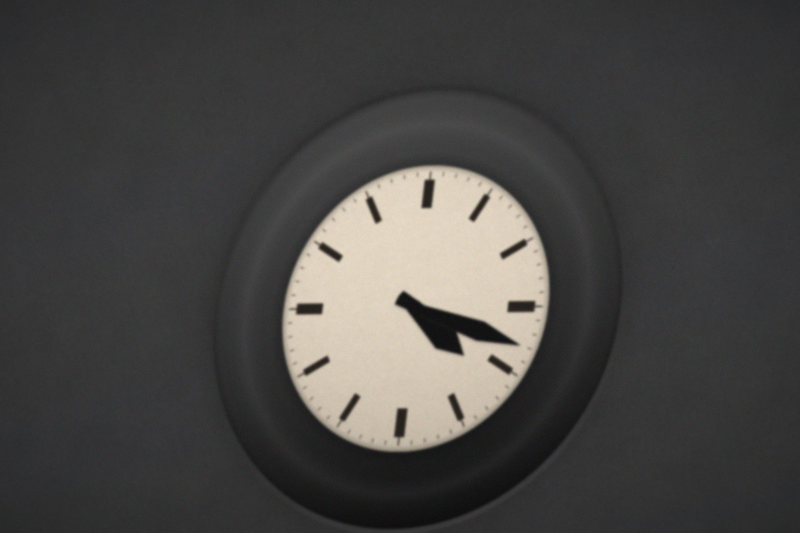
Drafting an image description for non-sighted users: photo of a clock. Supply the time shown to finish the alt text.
4:18
